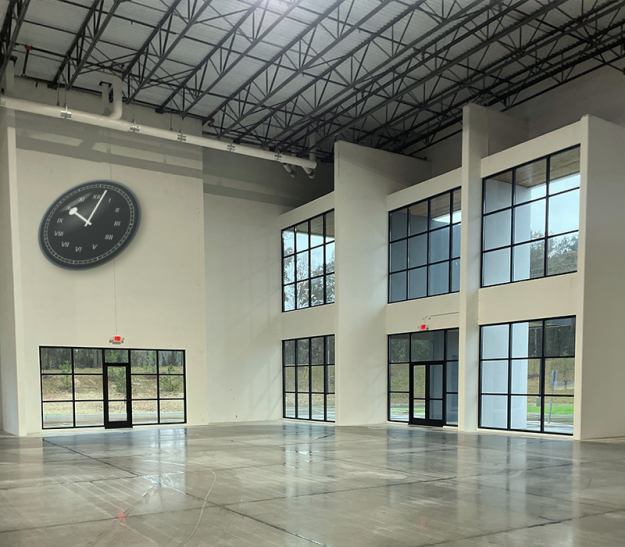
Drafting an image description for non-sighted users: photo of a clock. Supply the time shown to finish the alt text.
10:02
